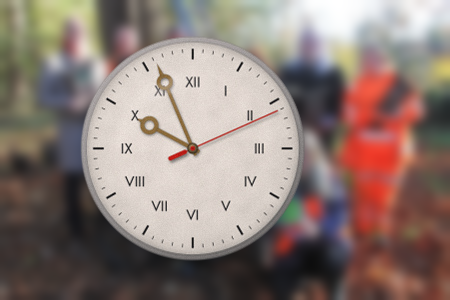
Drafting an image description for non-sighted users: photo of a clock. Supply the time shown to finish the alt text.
9:56:11
